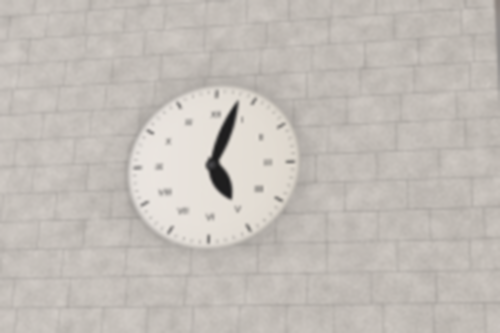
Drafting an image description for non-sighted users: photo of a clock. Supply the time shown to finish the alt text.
5:03
